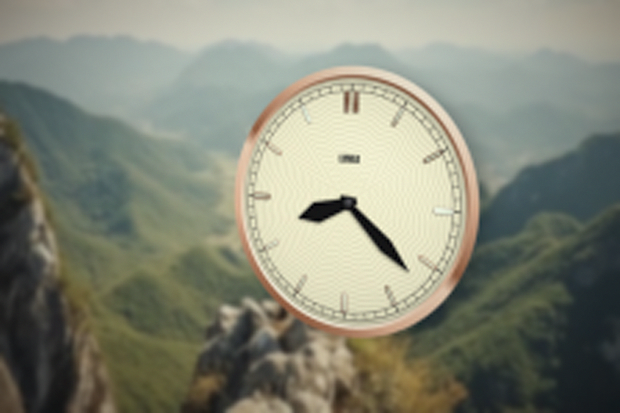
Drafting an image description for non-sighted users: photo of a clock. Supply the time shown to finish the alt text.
8:22
